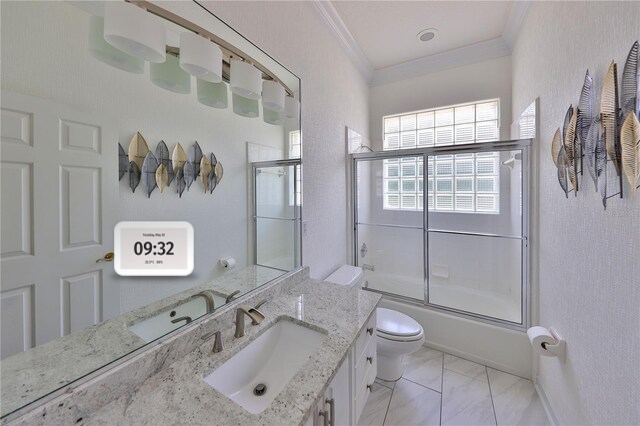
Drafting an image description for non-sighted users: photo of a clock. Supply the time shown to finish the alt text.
9:32
